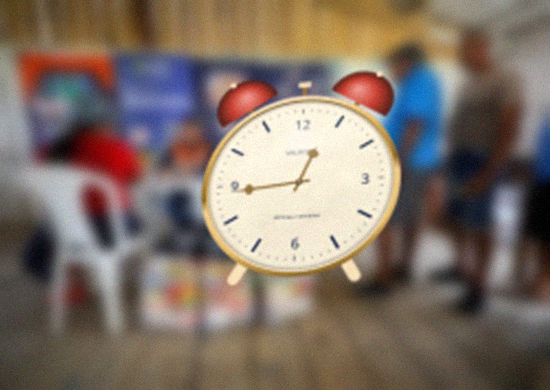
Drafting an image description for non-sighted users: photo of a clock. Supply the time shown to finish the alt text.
12:44
